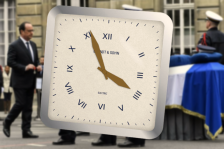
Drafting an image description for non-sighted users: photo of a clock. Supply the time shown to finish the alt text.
3:56
